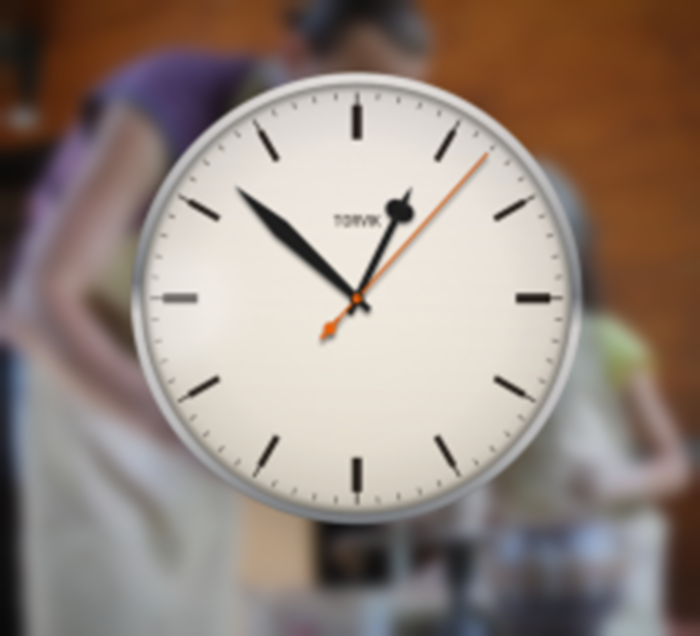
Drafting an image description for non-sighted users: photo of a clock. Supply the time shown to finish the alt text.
12:52:07
